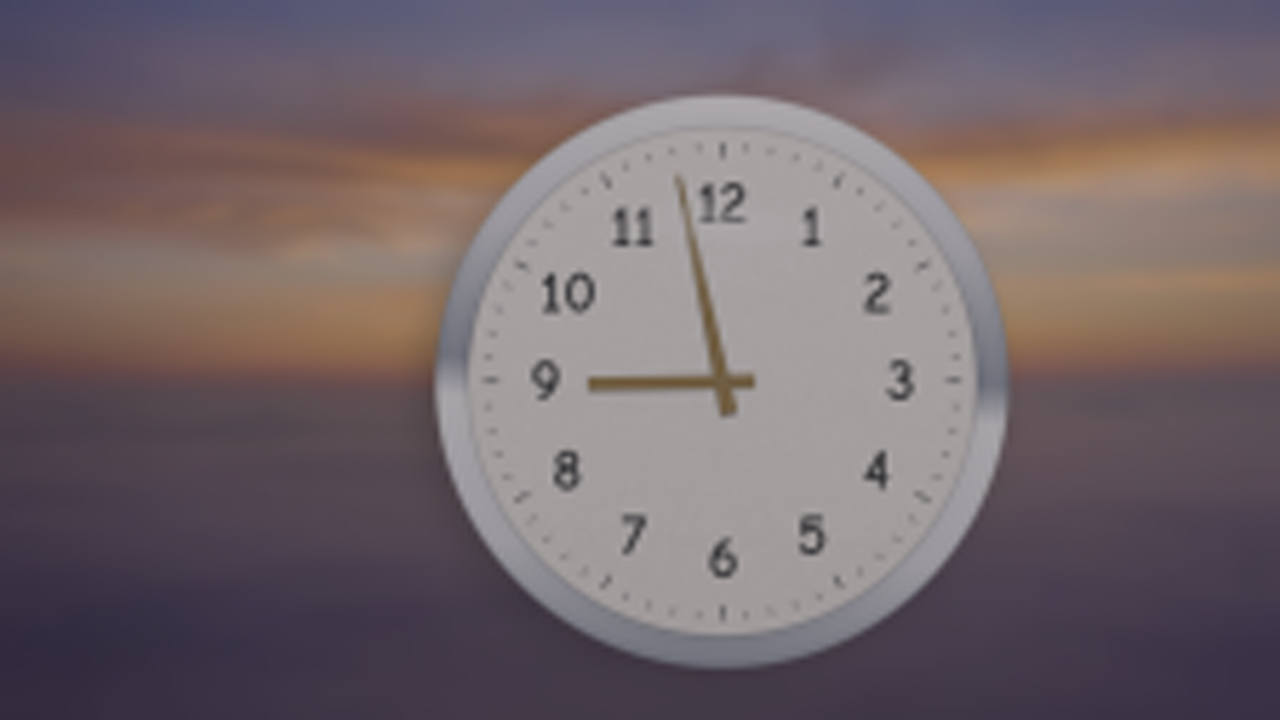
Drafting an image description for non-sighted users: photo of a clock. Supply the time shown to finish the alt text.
8:58
